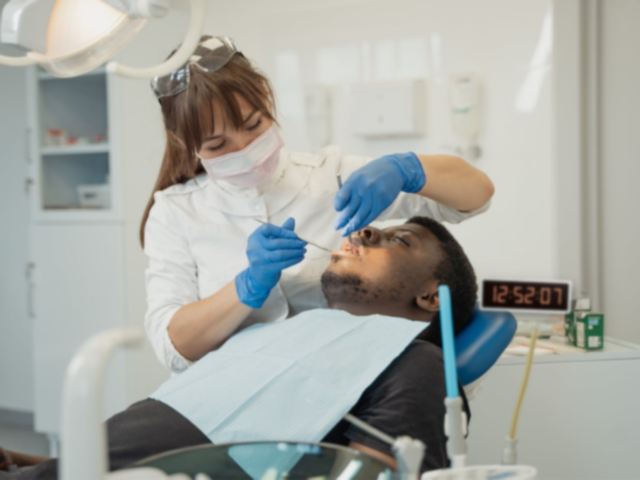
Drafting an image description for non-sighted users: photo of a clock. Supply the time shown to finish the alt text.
12:52:07
